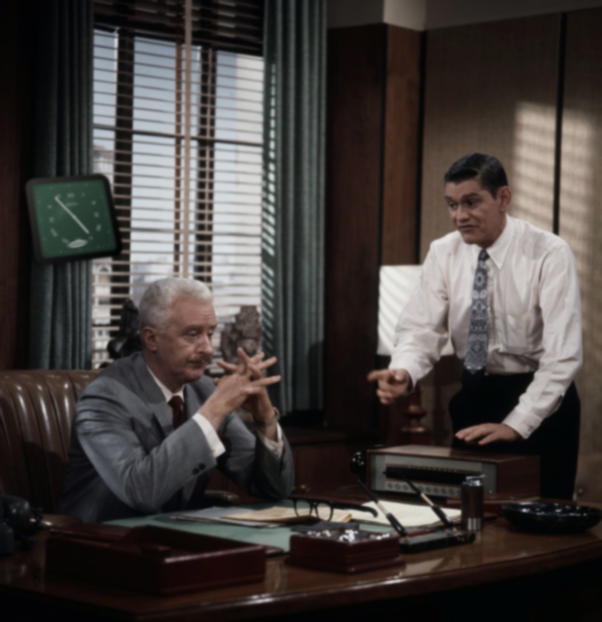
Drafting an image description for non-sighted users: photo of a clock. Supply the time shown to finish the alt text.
4:54
